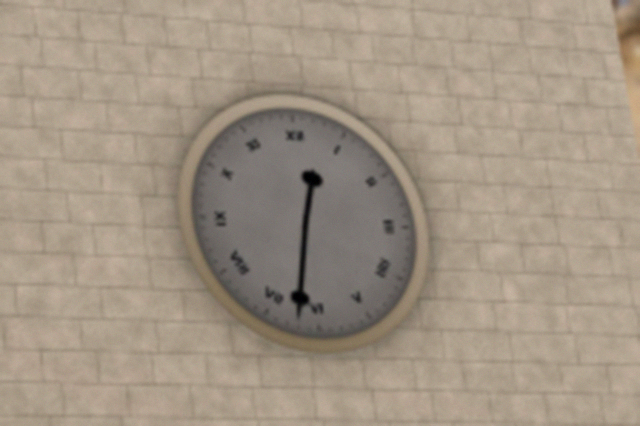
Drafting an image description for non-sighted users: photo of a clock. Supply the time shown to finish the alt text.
12:32
